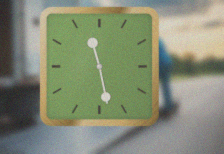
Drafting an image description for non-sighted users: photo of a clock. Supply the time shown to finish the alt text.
11:28
